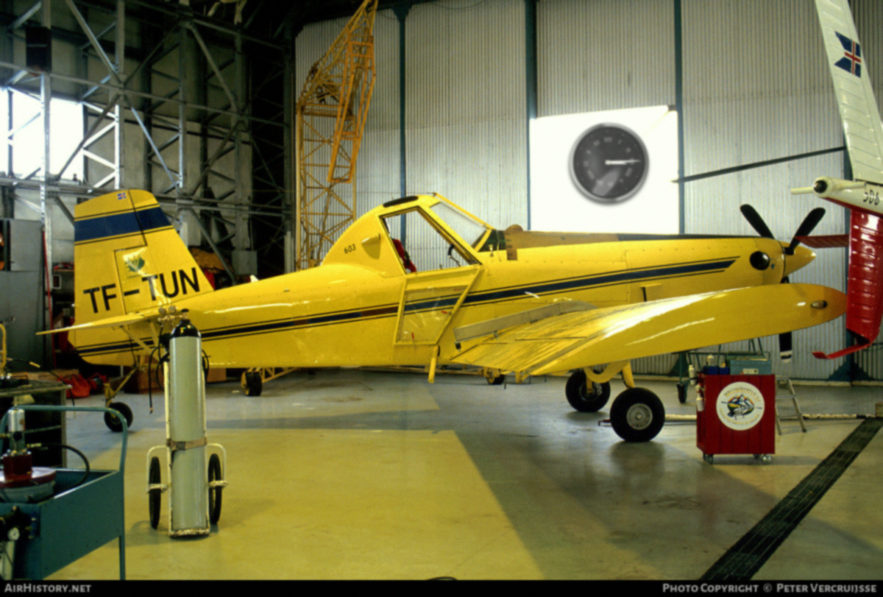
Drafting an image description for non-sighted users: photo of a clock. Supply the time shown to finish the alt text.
3:15
